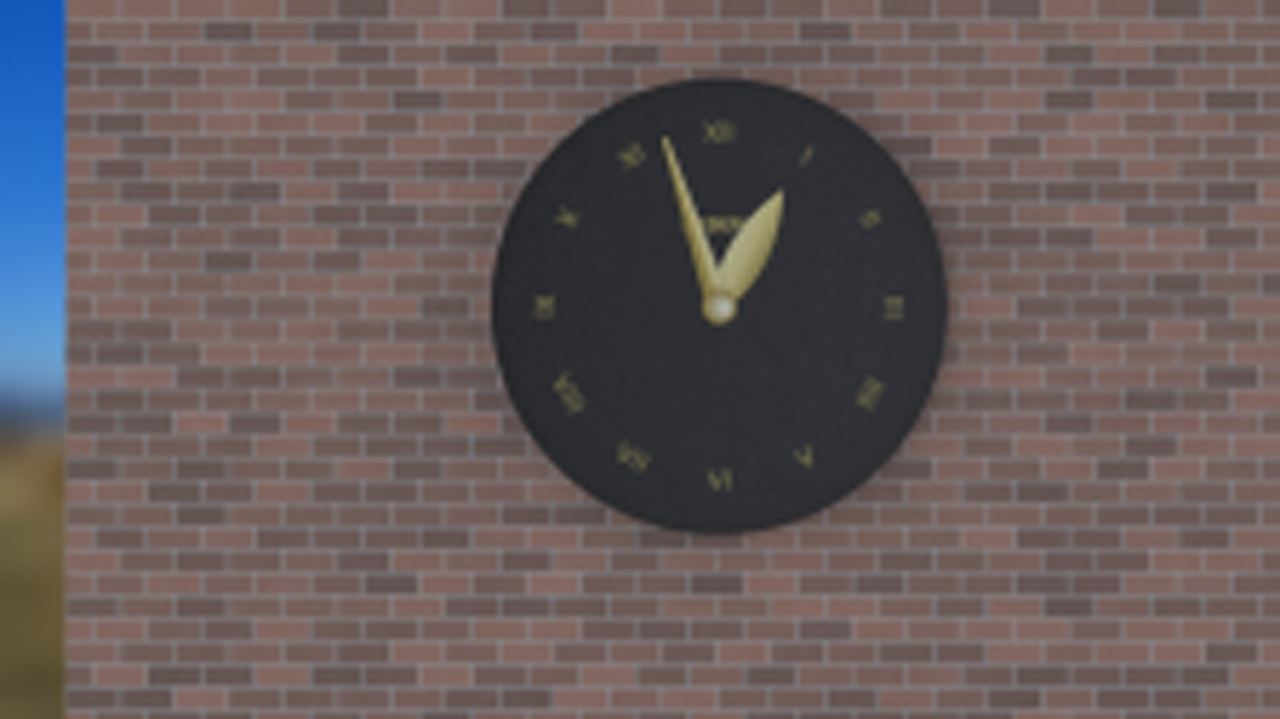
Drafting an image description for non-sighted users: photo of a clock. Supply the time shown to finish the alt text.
12:57
